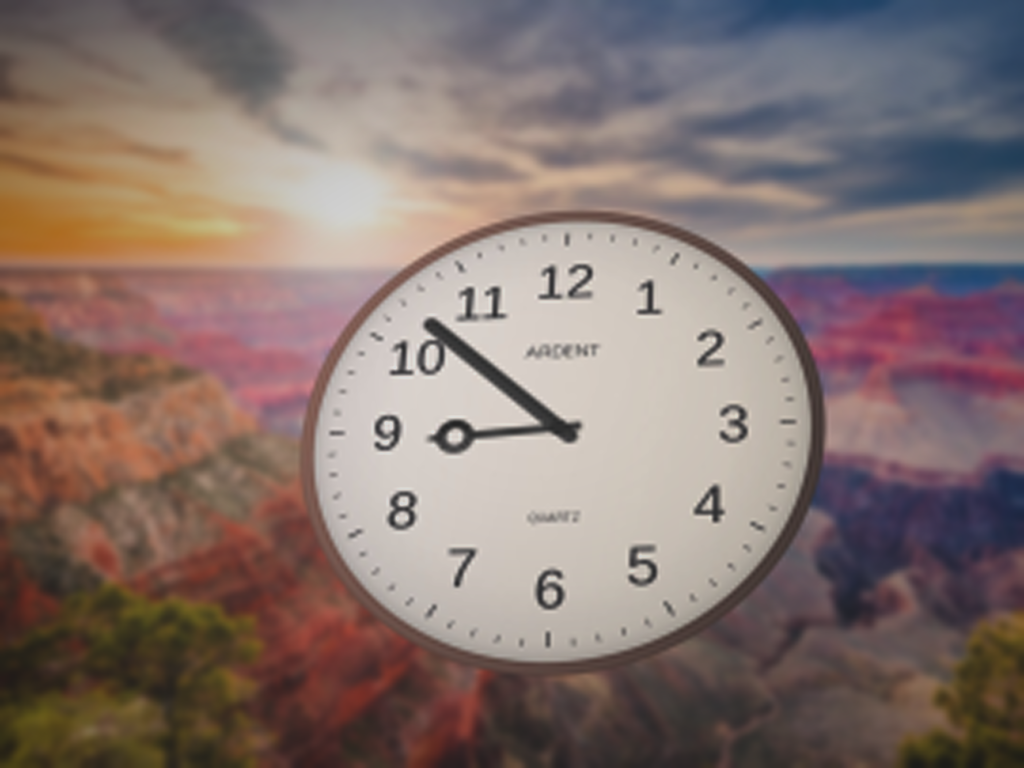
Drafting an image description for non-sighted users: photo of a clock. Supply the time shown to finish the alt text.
8:52
